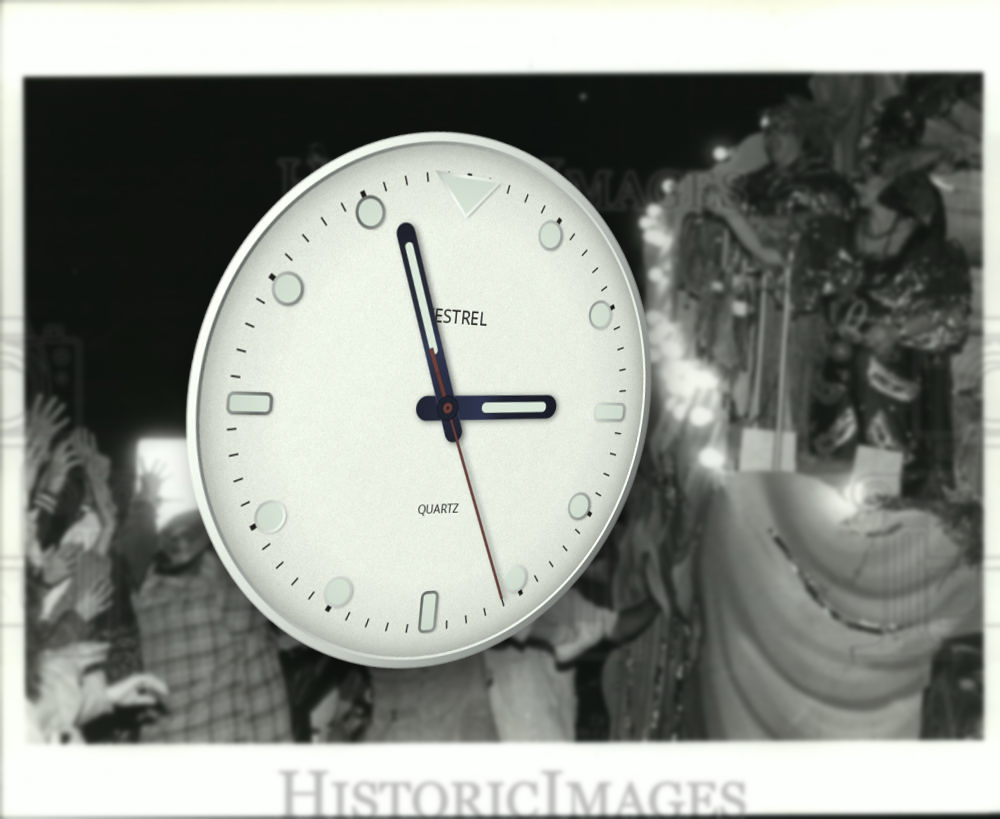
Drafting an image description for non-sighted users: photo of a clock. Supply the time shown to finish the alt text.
2:56:26
